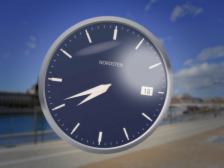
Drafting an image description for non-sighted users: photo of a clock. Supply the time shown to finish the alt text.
7:41
